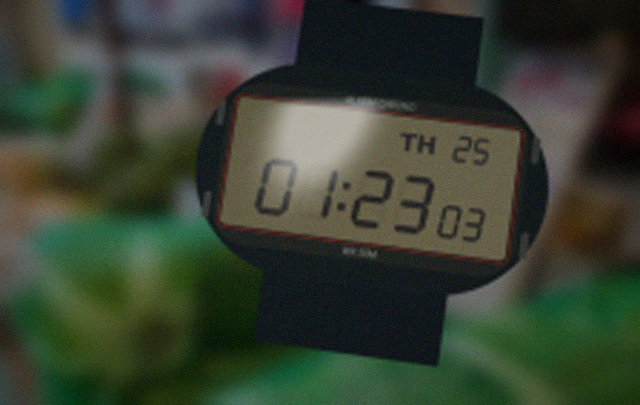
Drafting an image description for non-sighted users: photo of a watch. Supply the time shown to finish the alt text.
1:23:03
